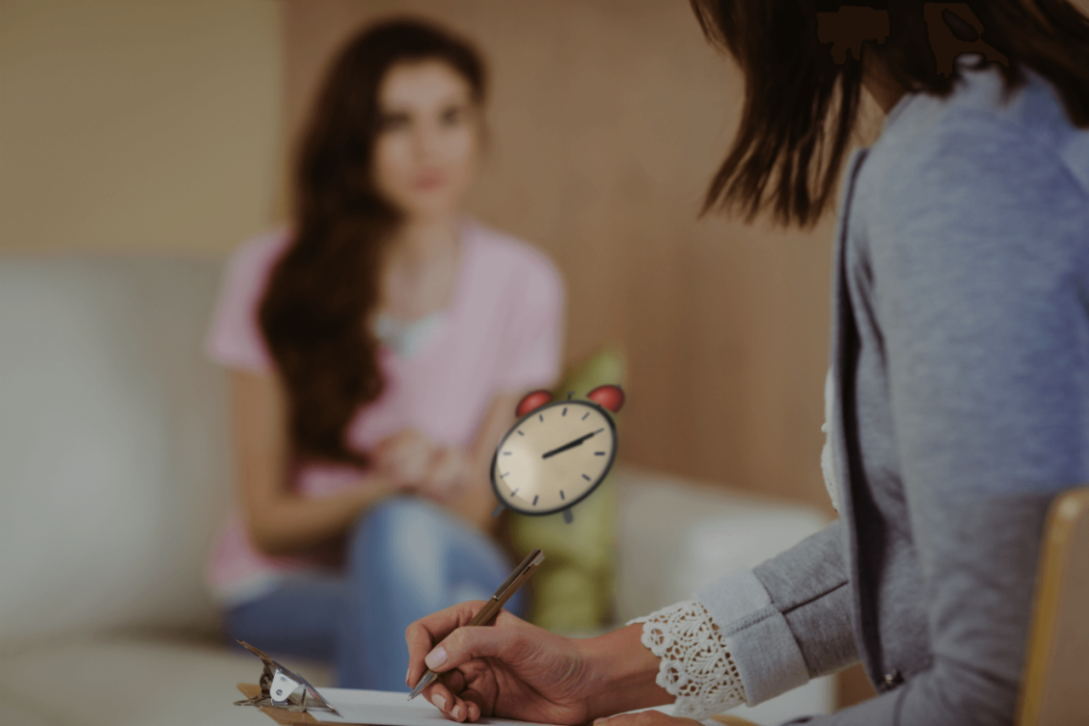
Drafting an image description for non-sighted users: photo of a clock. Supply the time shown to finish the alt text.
2:10
